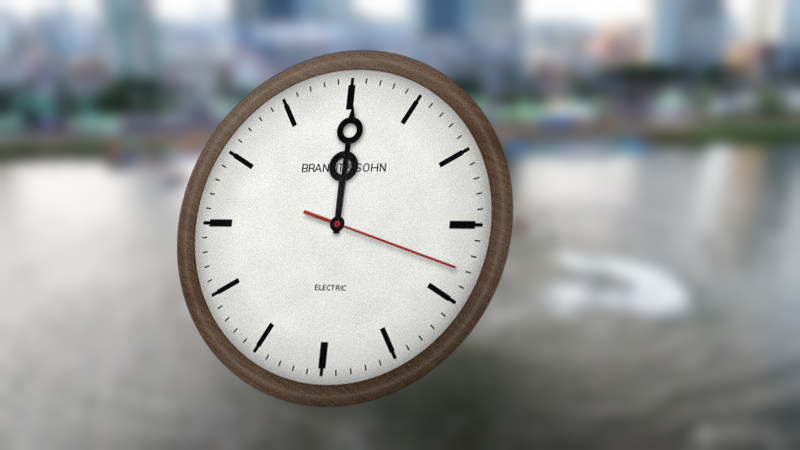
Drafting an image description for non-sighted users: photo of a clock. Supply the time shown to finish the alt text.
12:00:18
